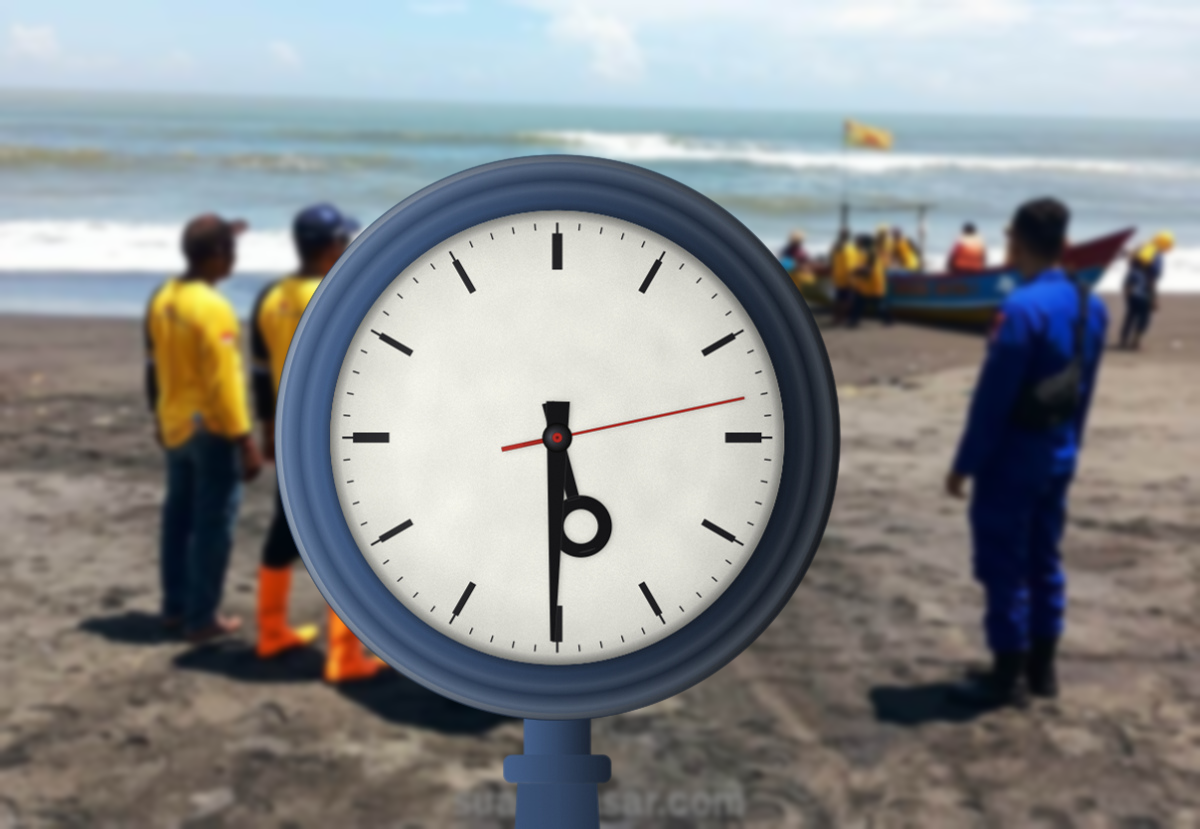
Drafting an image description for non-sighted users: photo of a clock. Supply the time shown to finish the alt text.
5:30:13
